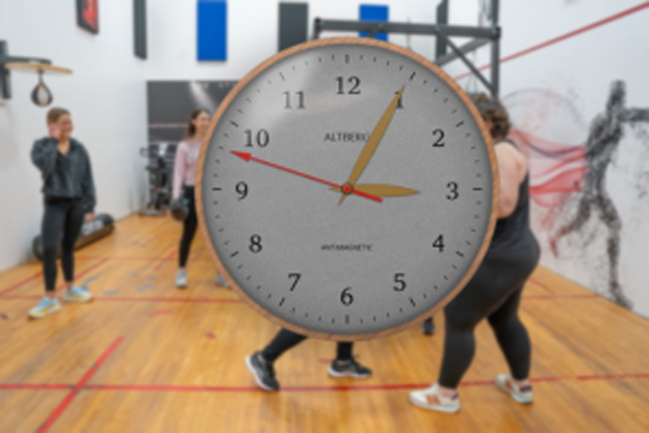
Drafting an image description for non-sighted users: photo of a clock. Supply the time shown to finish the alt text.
3:04:48
